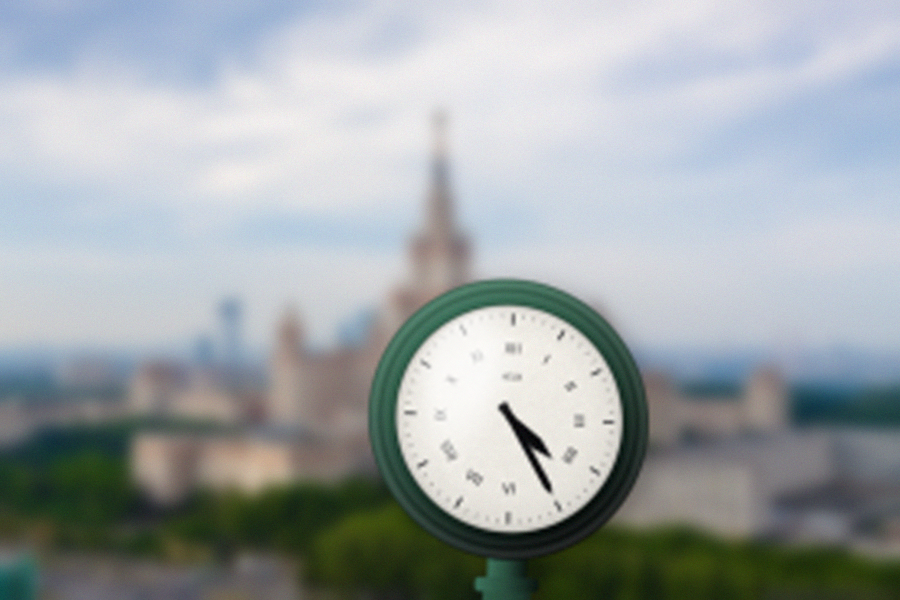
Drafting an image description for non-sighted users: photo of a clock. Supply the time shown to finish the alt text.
4:25
